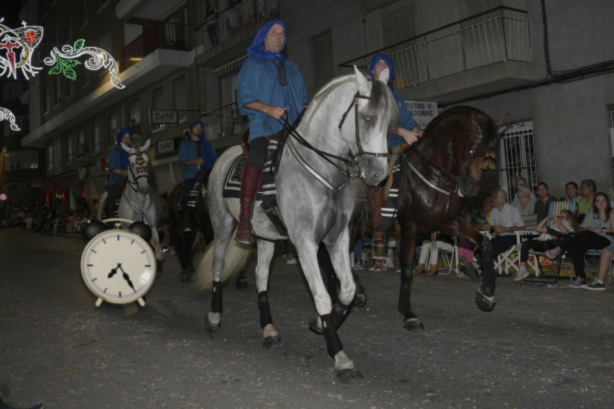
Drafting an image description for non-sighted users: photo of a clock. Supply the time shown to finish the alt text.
7:25
